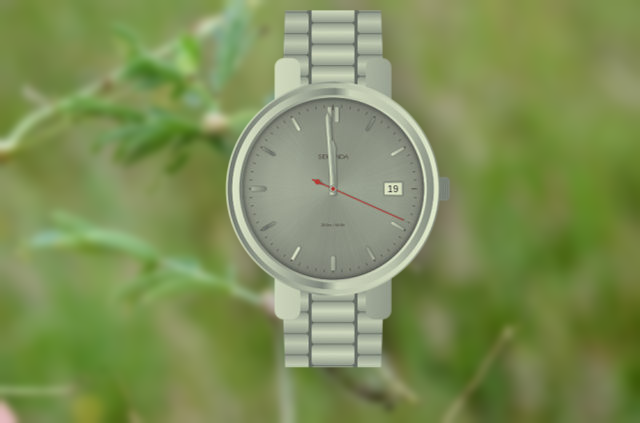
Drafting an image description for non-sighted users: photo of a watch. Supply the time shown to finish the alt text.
11:59:19
